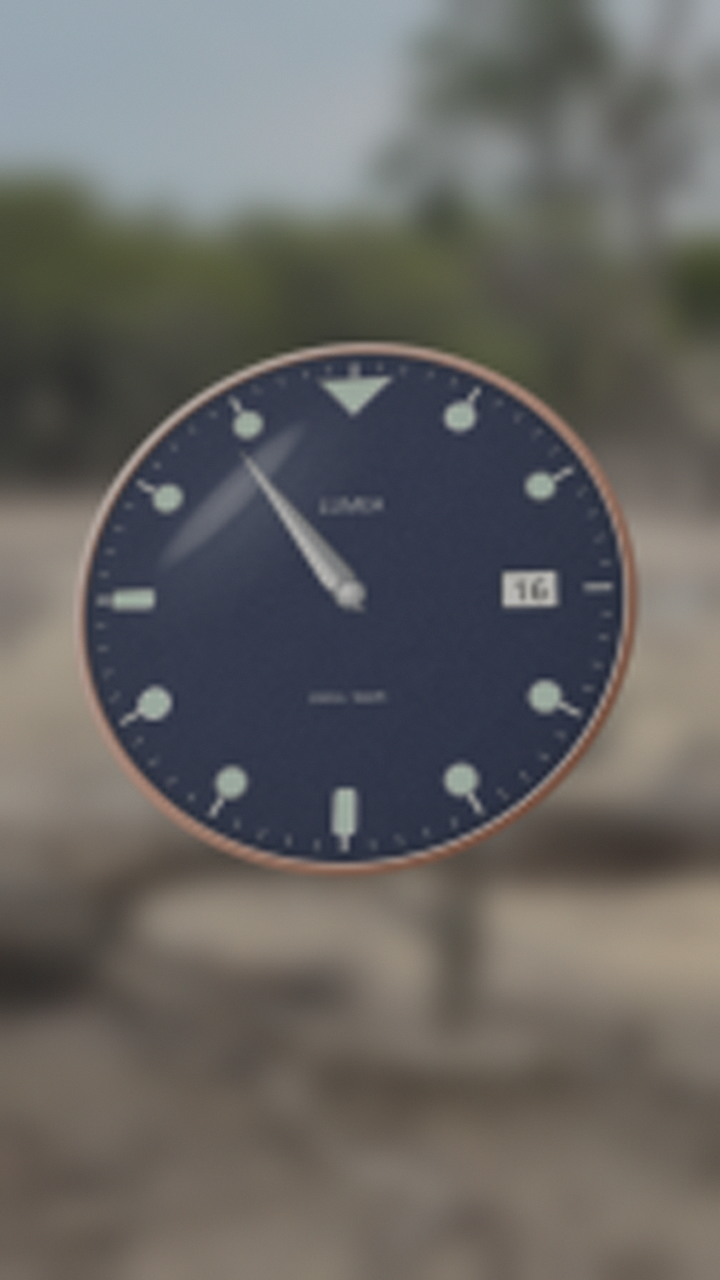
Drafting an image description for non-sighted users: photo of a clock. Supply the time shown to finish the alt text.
10:54
